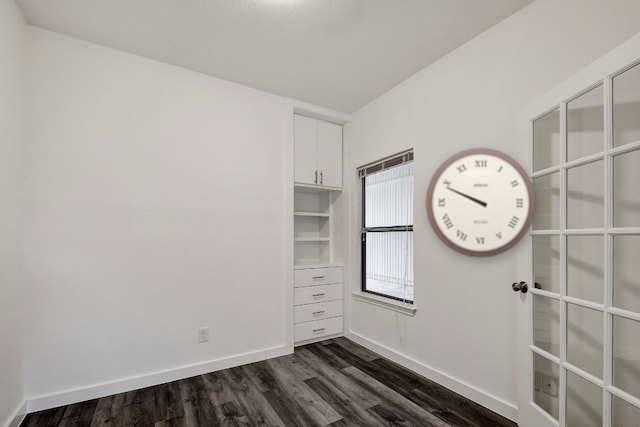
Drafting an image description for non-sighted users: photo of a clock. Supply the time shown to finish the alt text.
9:49
